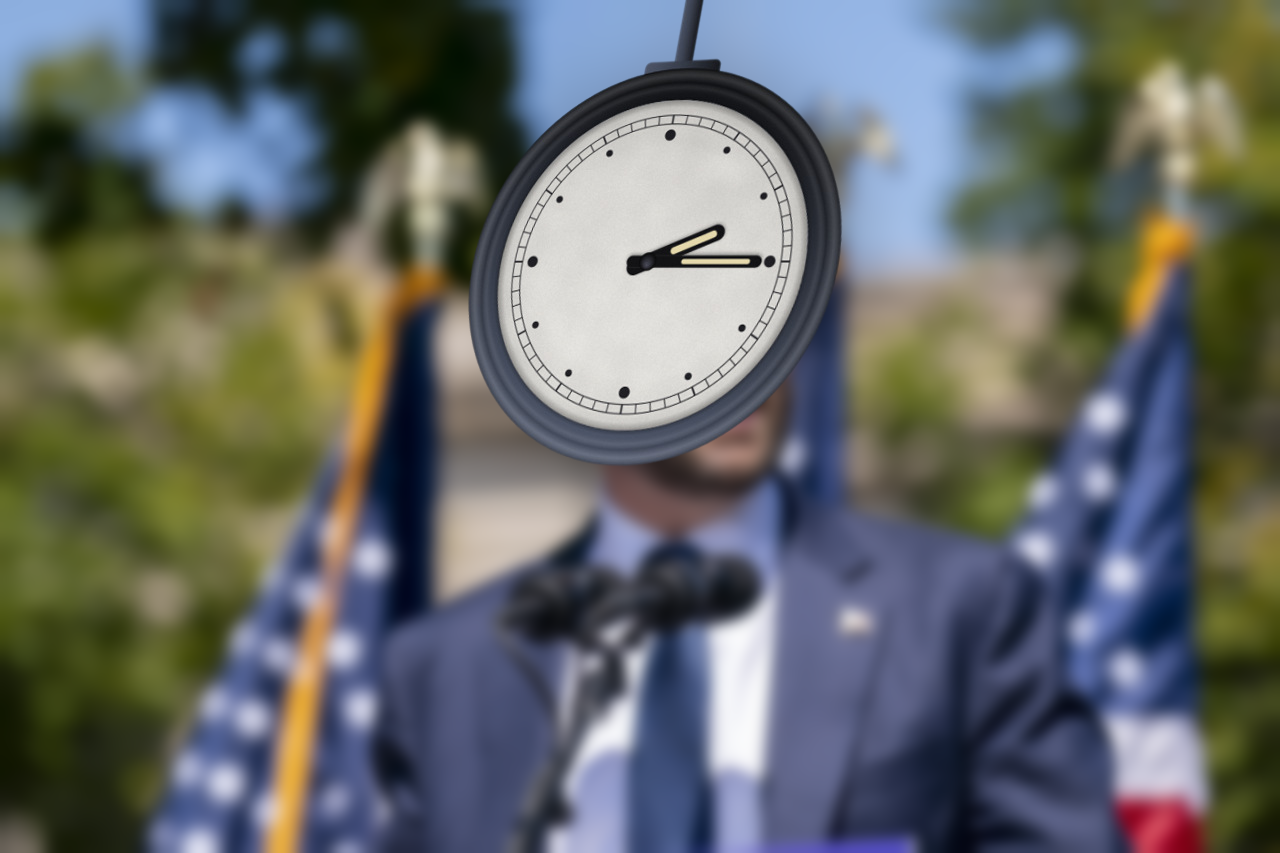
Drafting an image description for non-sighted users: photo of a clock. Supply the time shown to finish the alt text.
2:15
